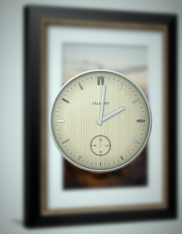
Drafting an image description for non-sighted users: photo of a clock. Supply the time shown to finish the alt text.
2:01
